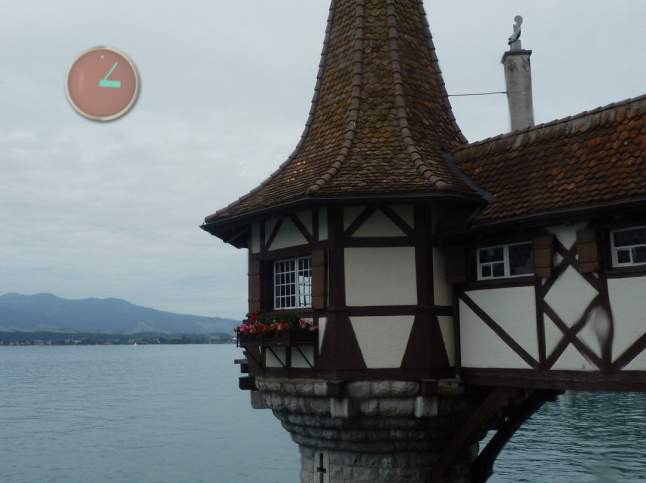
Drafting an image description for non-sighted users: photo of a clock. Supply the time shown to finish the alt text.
3:06
